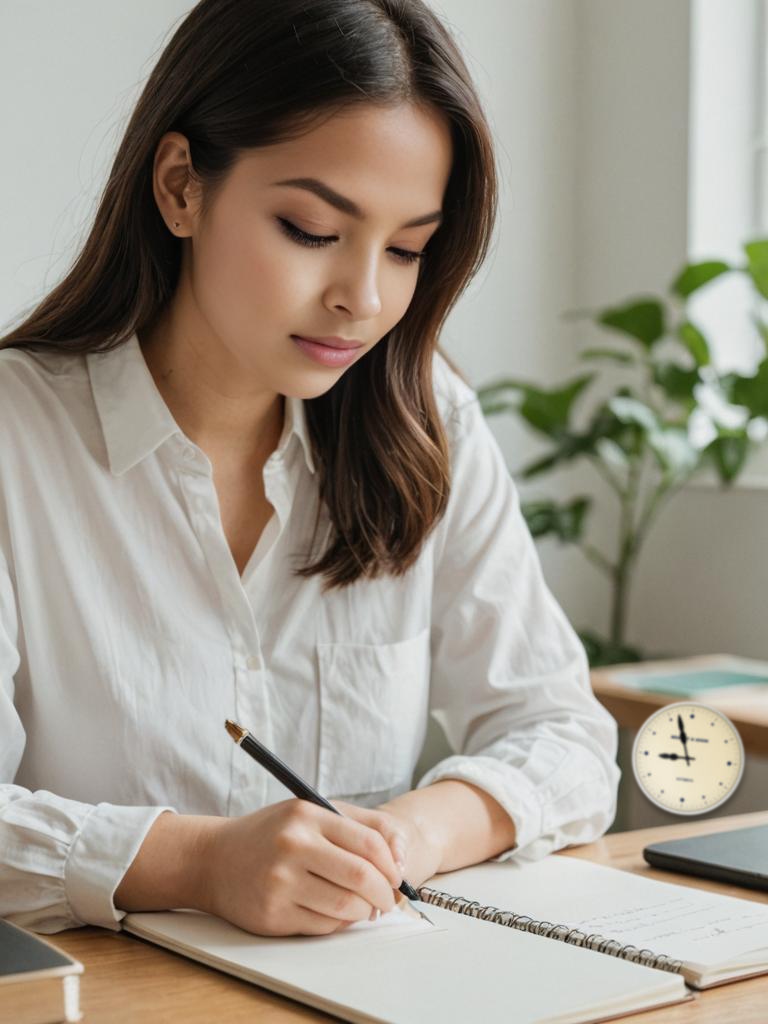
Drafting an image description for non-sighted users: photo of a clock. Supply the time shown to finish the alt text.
8:57
